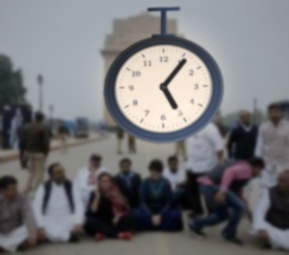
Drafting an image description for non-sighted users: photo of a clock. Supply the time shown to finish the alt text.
5:06
